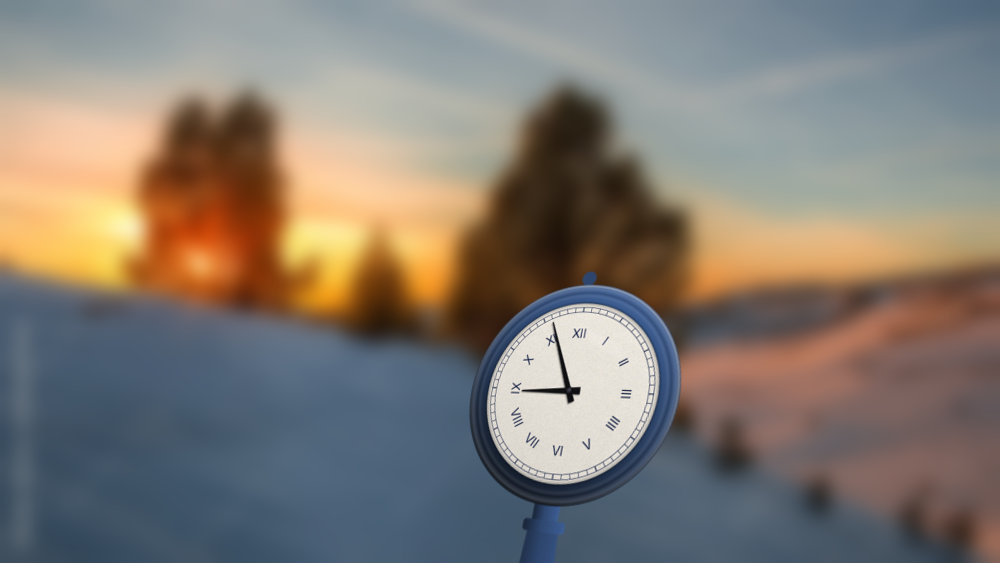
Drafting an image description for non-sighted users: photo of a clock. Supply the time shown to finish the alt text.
8:56
